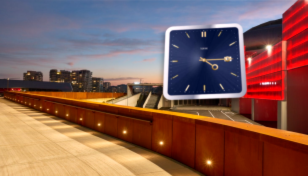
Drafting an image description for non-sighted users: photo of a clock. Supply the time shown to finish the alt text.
4:15
